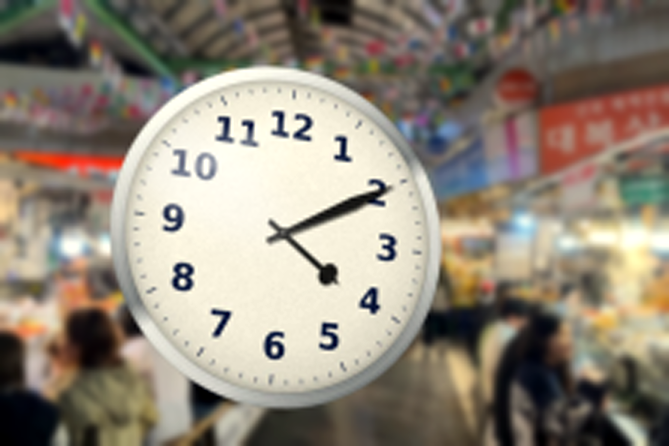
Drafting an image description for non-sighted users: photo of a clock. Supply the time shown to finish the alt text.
4:10
